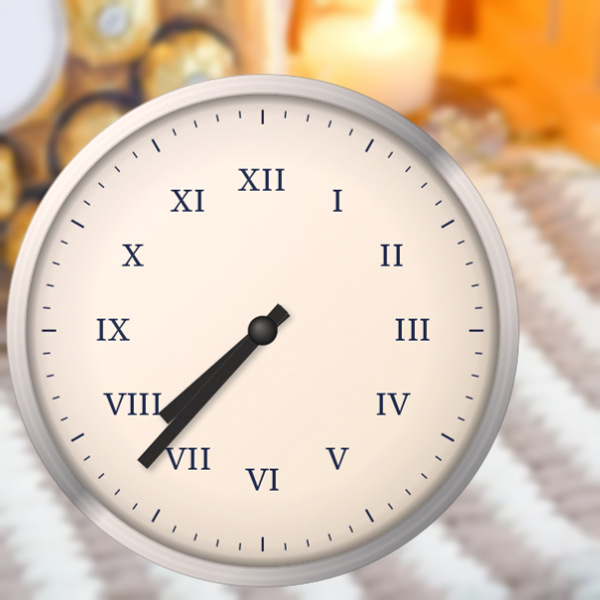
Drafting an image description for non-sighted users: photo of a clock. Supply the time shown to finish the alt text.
7:37
